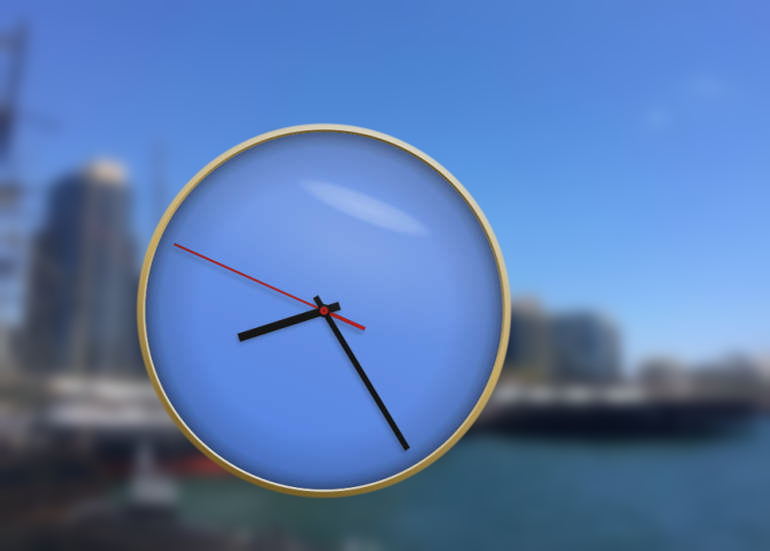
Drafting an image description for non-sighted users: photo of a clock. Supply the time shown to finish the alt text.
8:24:49
